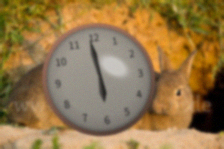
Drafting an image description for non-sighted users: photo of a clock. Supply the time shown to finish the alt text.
5:59
